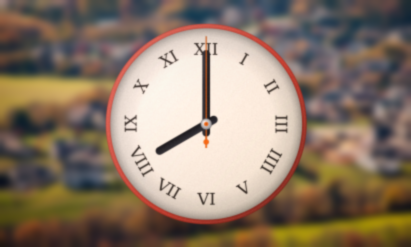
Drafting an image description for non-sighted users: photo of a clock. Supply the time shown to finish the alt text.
8:00:00
